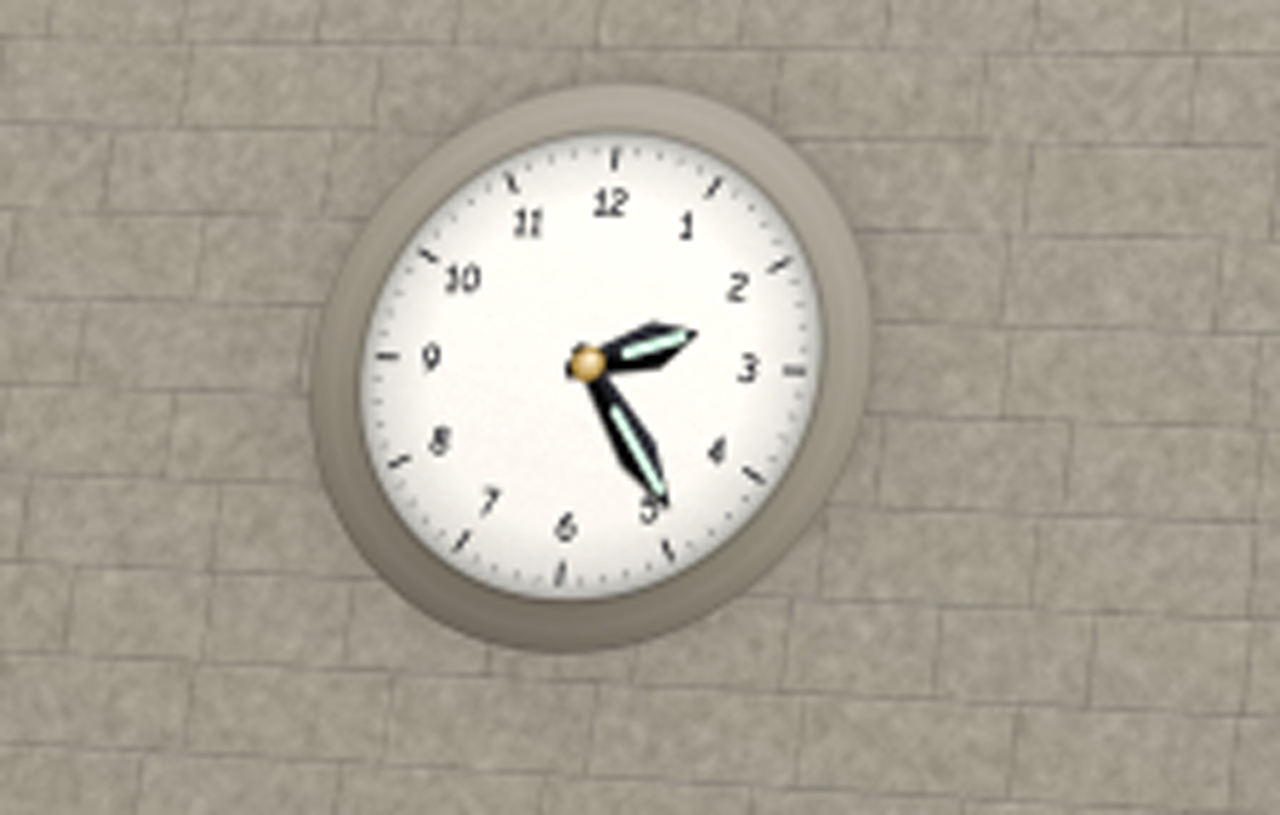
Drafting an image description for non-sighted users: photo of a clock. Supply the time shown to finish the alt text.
2:24
